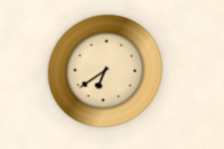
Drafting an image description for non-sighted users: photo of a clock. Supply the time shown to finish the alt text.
6:39
